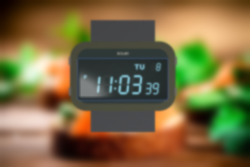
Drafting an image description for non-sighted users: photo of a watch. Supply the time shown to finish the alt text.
11:03:39
